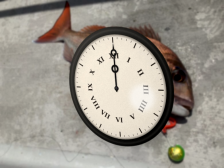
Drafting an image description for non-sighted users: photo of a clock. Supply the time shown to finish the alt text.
12:00
